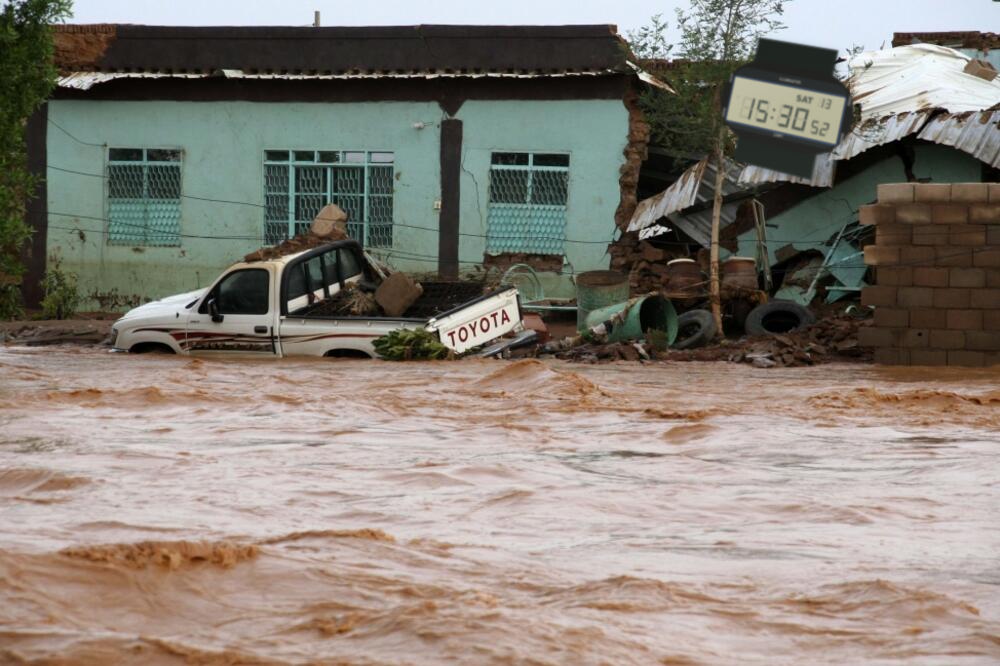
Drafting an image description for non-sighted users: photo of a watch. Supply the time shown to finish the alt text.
15:30:52
